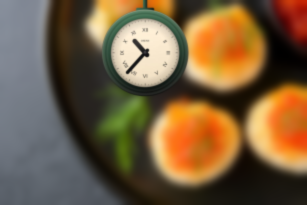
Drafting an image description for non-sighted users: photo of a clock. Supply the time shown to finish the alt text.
10:37
